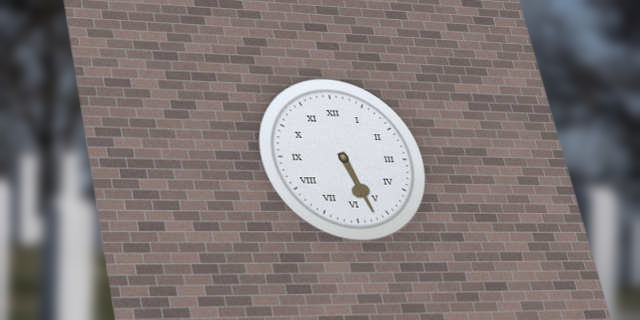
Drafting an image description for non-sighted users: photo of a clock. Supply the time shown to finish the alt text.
5:27
